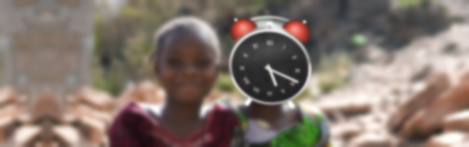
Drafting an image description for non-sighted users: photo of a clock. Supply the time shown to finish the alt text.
5:19
